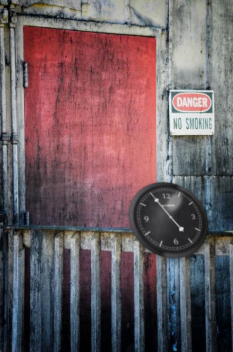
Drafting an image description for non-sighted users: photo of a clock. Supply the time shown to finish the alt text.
4:55
